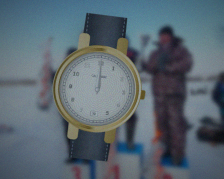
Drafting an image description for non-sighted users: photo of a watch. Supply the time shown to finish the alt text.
12:00
